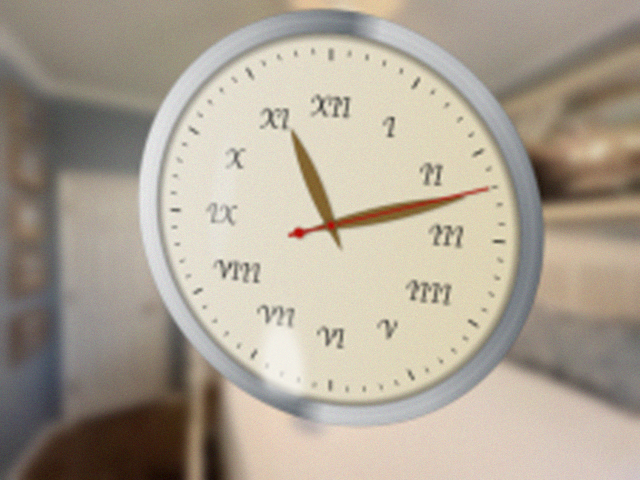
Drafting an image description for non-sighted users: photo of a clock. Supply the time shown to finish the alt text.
11:12:12
